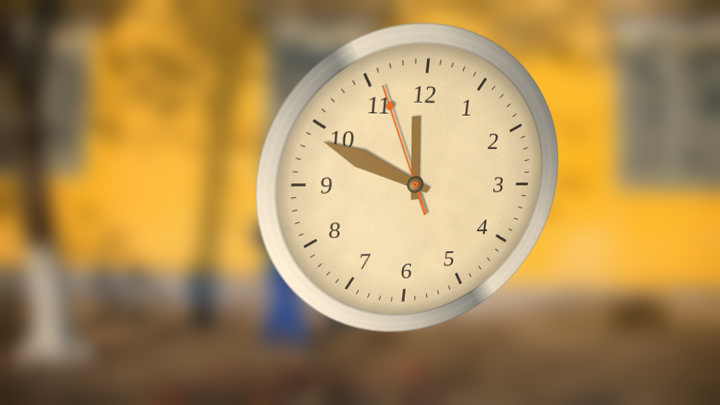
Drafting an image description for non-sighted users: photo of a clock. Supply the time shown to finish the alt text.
11:48:56
